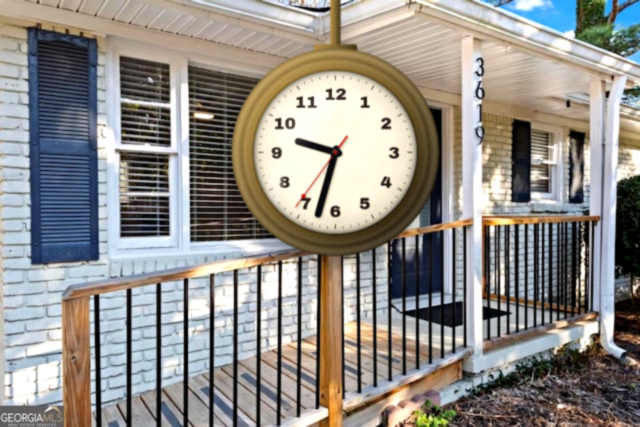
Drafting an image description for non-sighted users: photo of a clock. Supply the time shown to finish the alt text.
9:32:36
